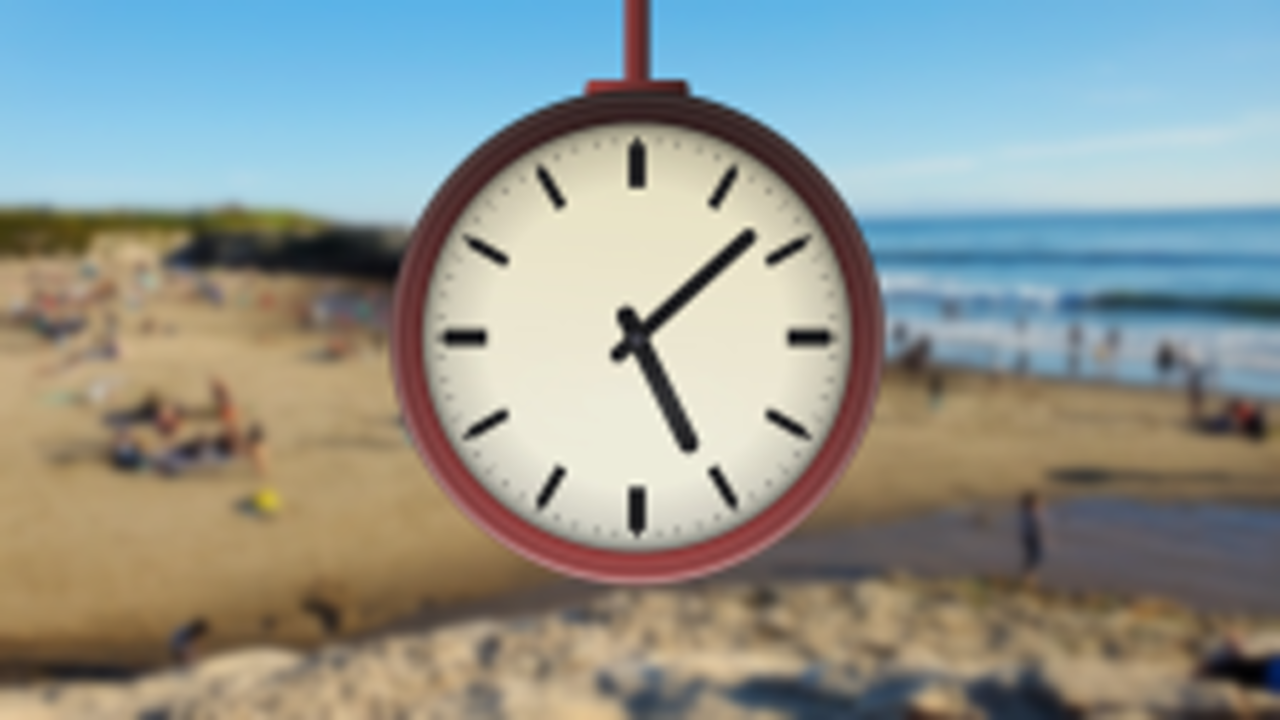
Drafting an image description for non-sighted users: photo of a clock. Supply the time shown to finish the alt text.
5:08
